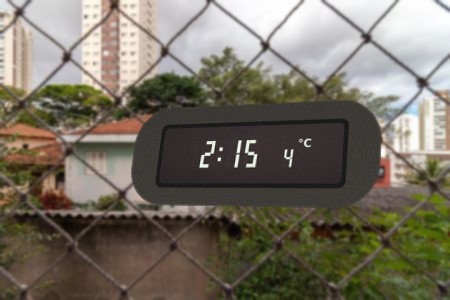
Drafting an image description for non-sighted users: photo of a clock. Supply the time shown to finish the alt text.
2:15
